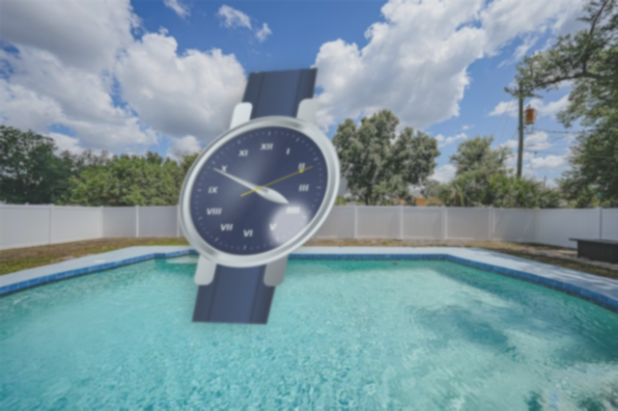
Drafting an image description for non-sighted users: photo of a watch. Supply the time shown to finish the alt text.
3:49:11
